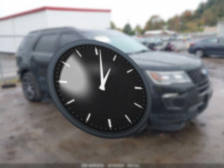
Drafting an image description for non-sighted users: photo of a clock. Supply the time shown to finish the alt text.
1:01
